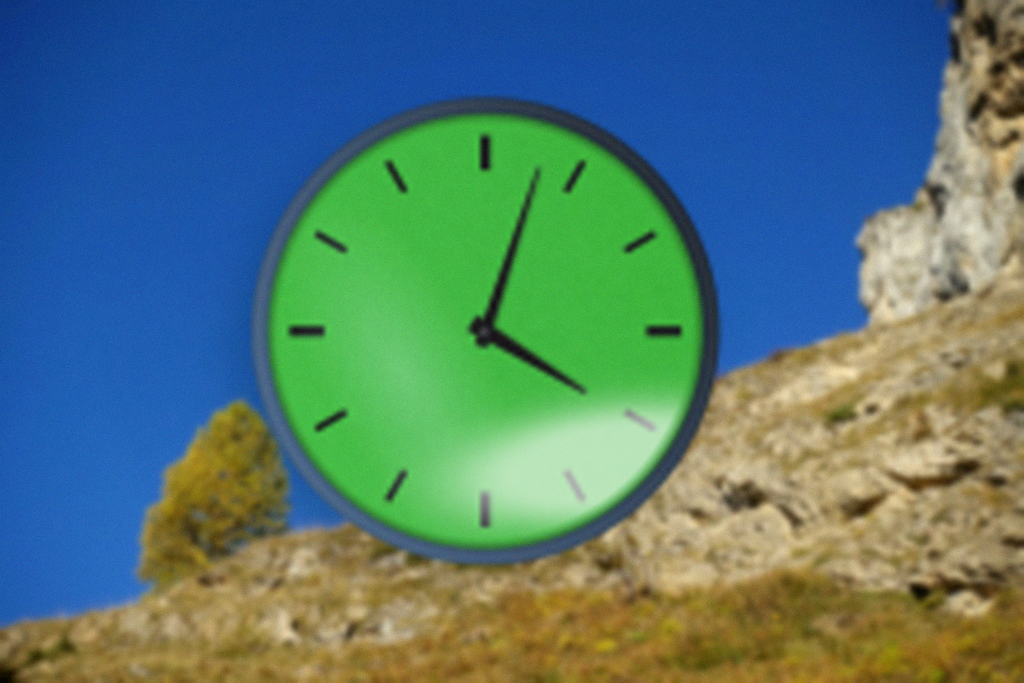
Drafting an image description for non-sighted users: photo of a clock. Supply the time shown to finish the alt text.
4:03
